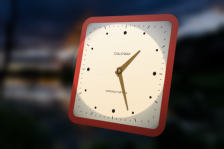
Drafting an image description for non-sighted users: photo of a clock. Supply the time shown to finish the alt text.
1:26
